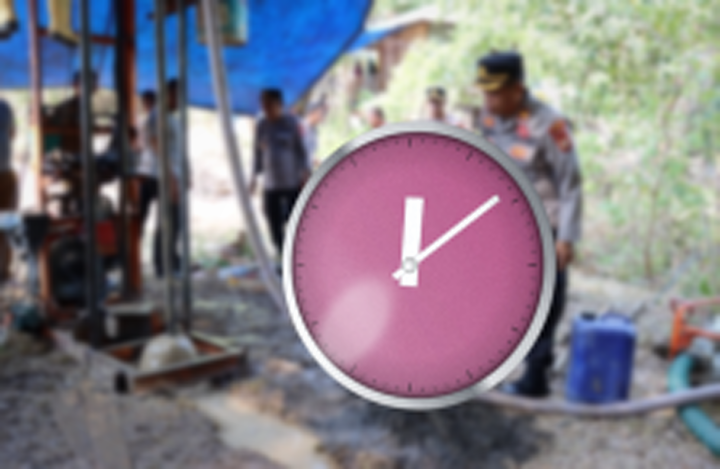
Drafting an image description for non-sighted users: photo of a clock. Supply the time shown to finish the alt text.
12:09
